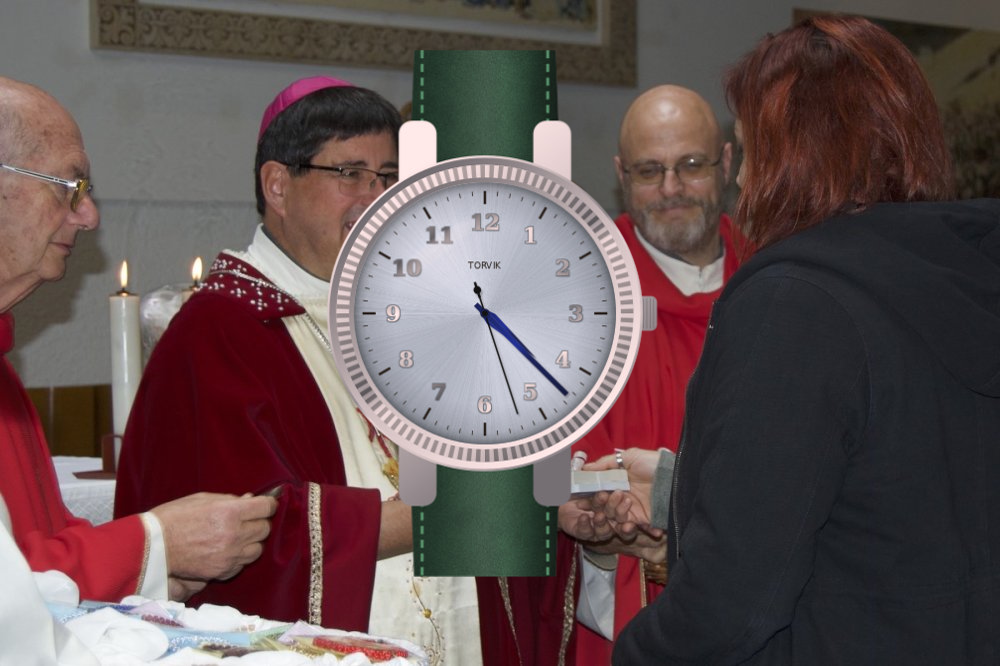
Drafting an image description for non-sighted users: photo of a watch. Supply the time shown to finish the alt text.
4:22:27
